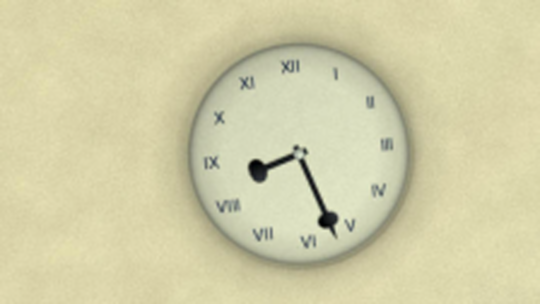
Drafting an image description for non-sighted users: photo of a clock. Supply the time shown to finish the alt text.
8:27
